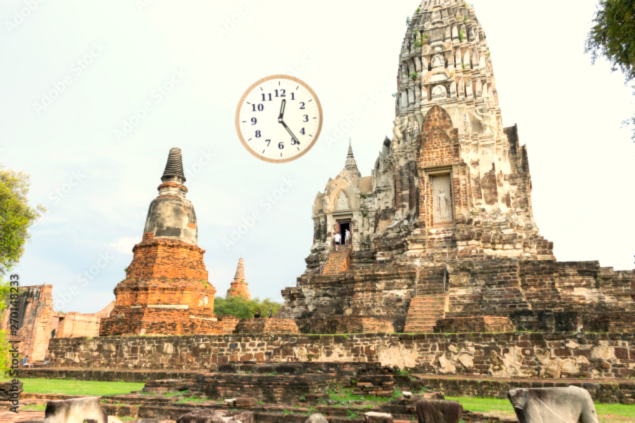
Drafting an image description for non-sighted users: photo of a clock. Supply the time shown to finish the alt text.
12:24
